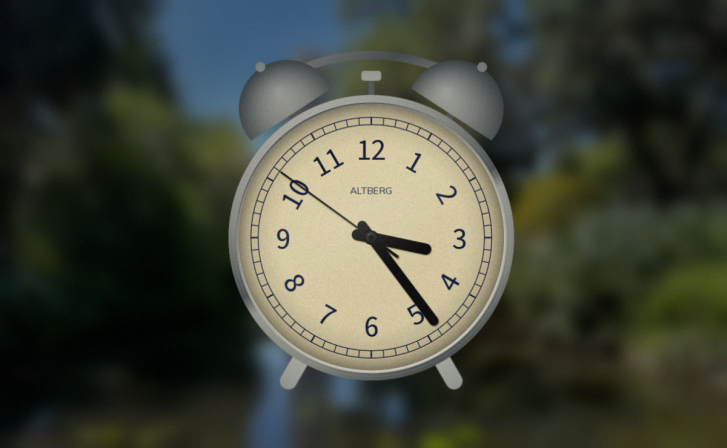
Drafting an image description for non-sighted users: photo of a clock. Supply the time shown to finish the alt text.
3:23:51
